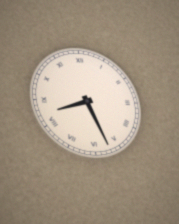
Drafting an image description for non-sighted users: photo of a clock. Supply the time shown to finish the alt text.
8:27
